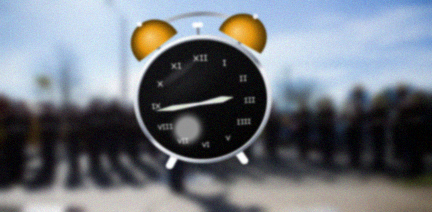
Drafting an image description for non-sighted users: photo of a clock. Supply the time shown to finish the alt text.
2:44
